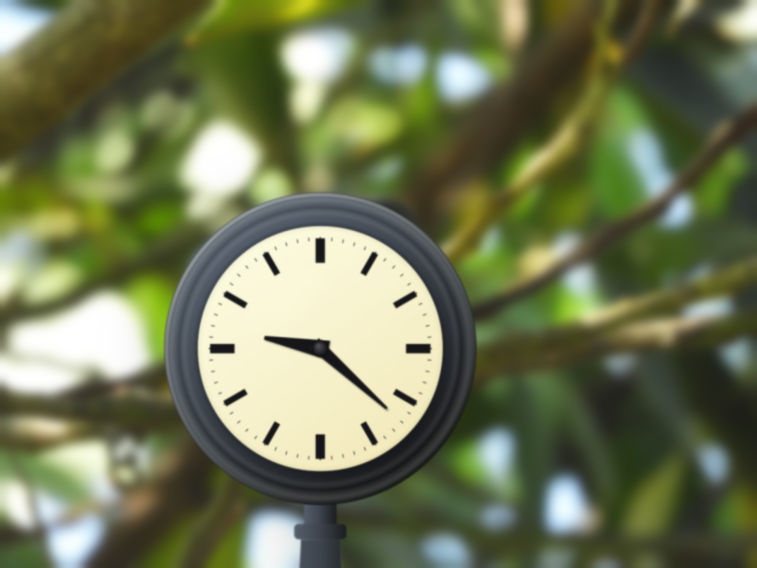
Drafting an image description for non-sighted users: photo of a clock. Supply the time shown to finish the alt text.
9:22
